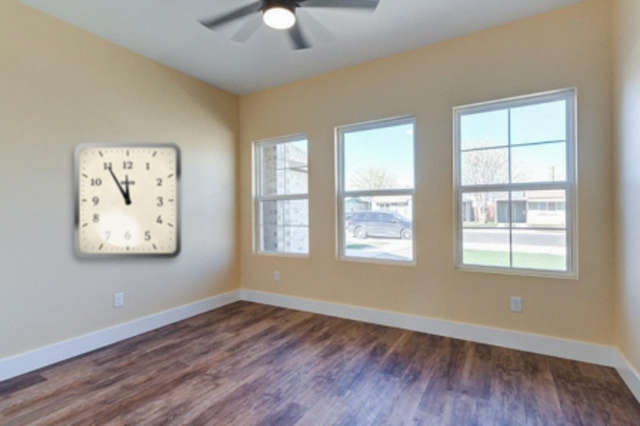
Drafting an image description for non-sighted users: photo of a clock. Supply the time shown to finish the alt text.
11:55
